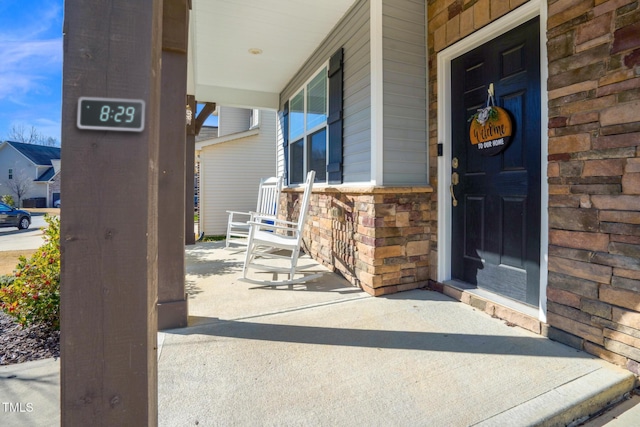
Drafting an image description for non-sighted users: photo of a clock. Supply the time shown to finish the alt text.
8:29
